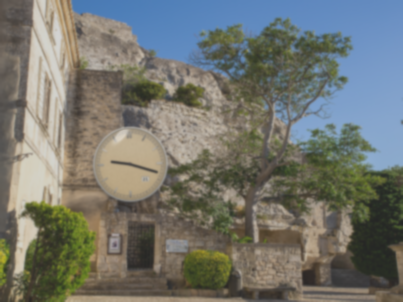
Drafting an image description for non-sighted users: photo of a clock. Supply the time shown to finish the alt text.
9:18
